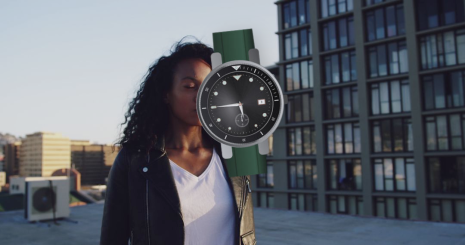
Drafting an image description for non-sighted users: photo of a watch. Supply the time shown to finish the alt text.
5:45
